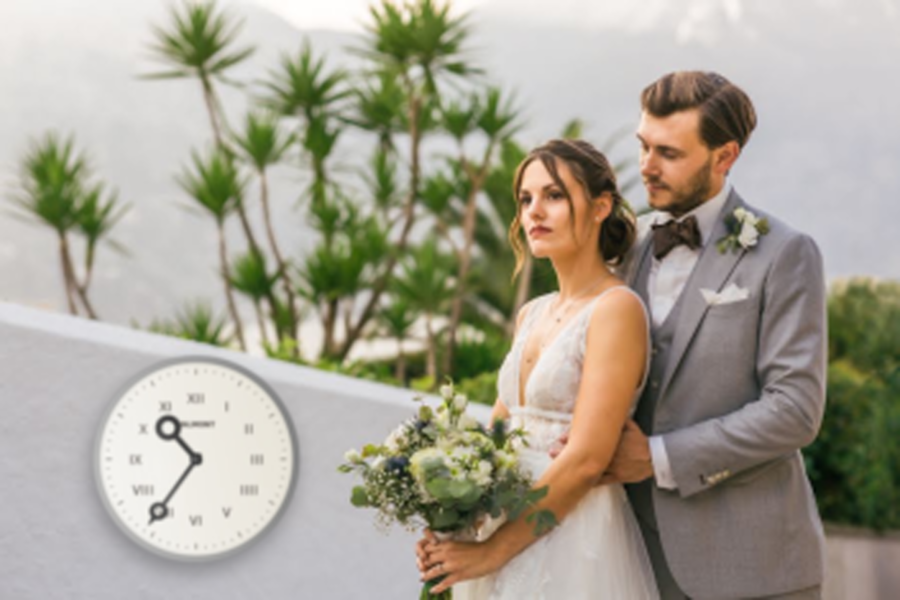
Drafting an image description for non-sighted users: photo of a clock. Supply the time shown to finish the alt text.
10:36
